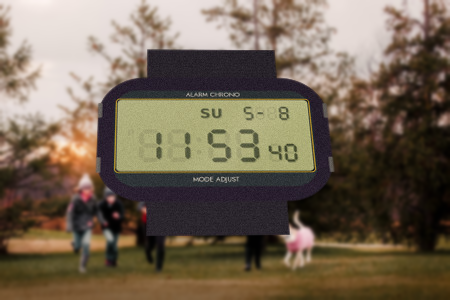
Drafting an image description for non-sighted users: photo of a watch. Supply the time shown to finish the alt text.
11:53:40
